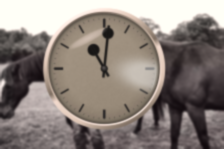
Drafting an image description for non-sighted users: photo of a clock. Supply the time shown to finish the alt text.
11:01
